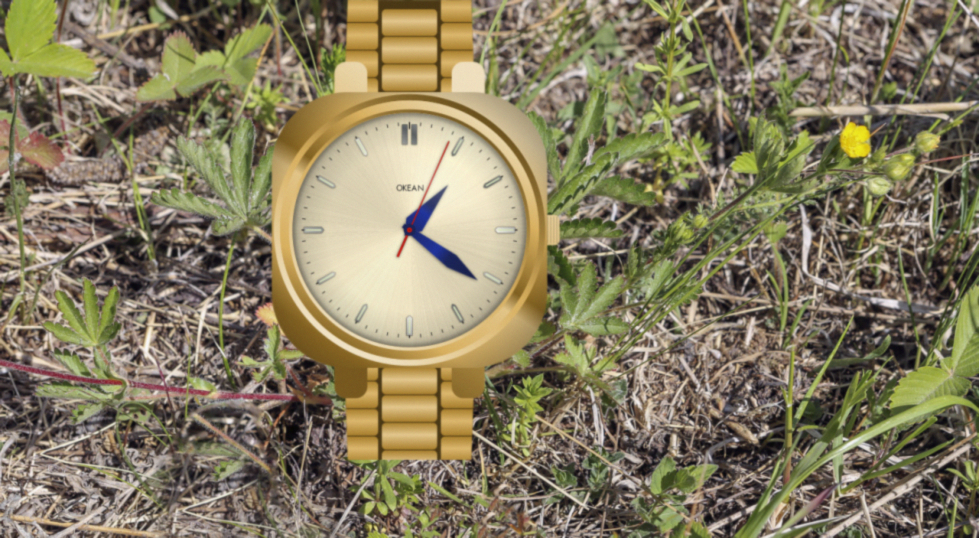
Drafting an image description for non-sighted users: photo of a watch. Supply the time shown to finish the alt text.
1:21:04
